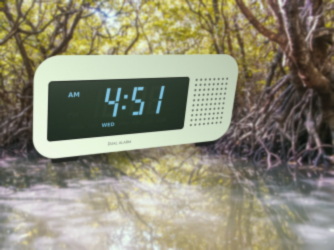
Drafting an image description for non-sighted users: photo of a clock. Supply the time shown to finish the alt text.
4:51
